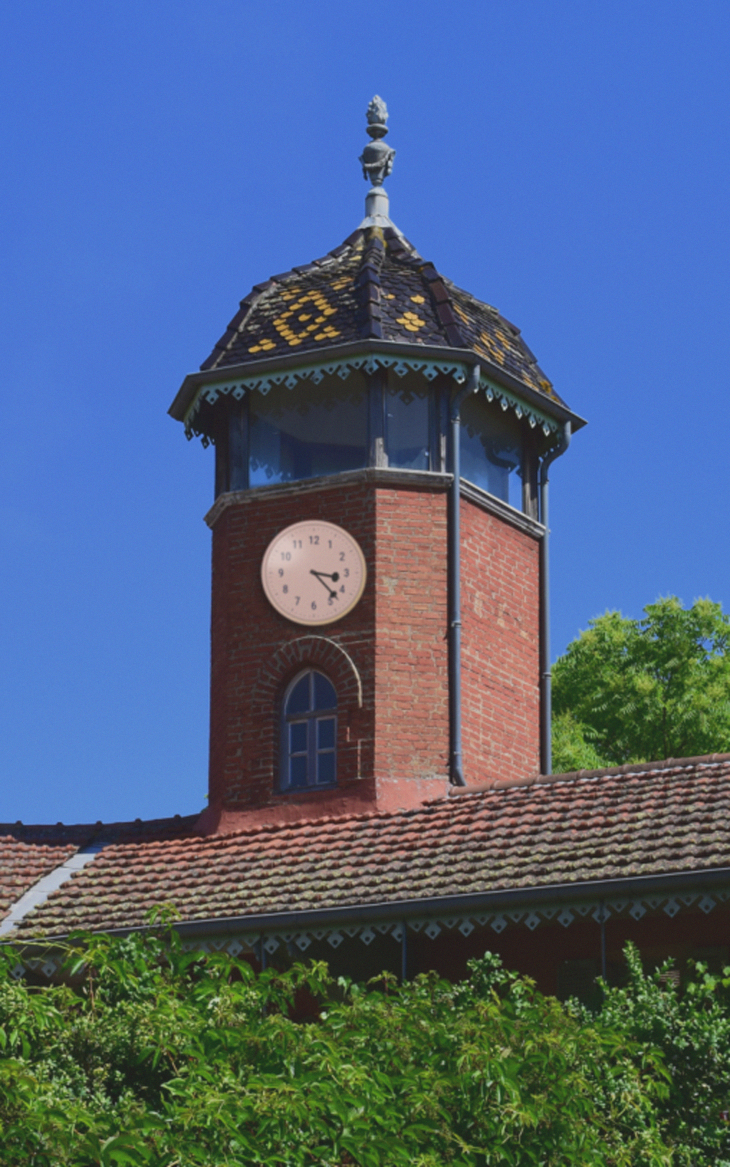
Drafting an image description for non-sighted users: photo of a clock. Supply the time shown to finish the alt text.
3:23
